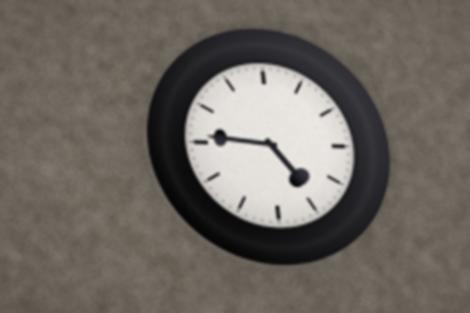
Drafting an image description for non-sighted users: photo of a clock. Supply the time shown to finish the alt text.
4:46
